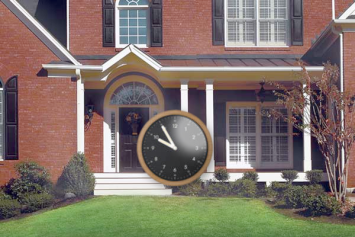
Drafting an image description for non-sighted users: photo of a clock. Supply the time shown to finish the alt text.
9:55
